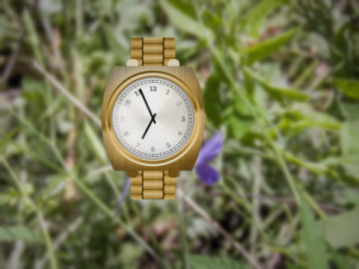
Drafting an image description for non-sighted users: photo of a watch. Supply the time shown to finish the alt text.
6:56
